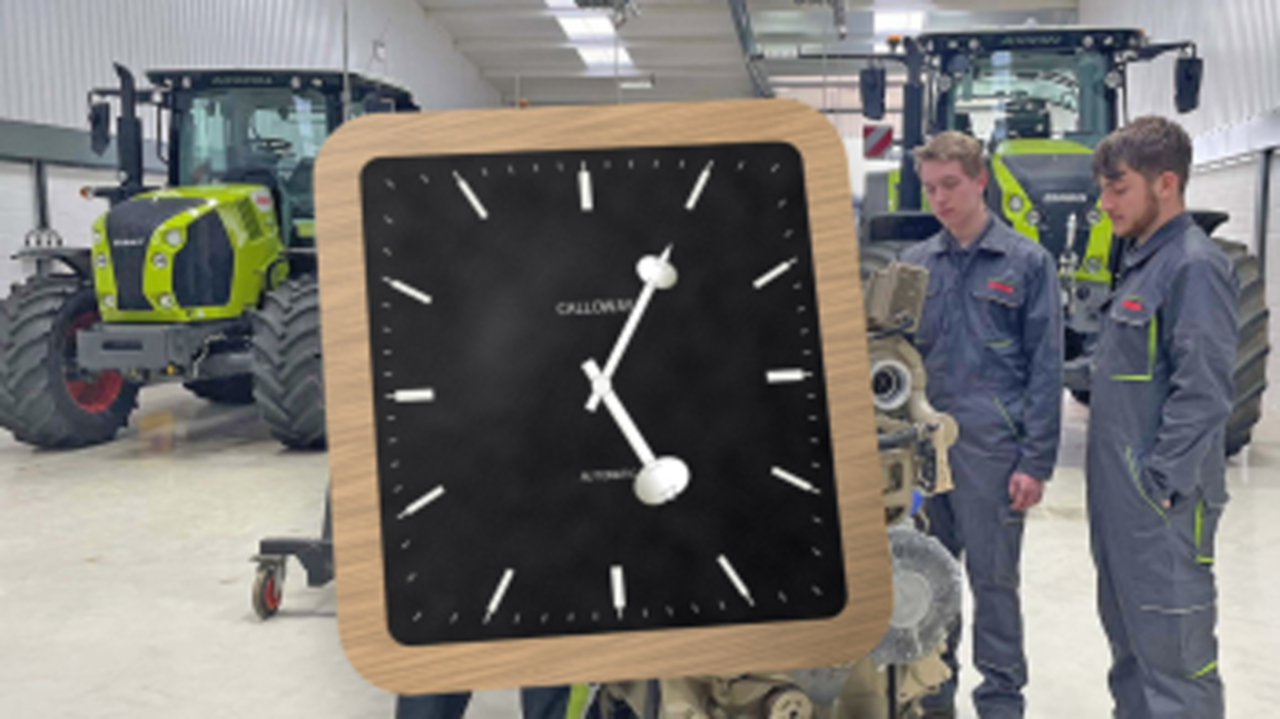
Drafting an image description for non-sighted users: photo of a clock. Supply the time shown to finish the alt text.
5:05
